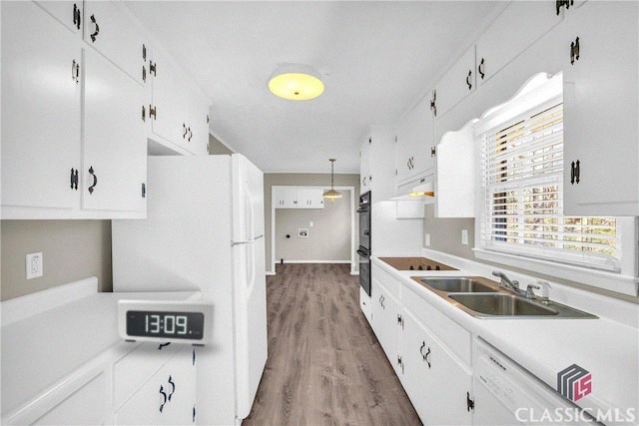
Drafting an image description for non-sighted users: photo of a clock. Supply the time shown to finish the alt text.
13:09
